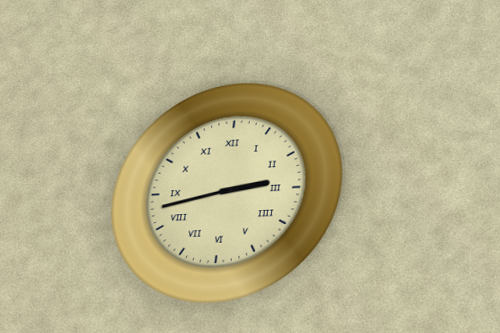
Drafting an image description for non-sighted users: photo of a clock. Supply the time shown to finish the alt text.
2:43
